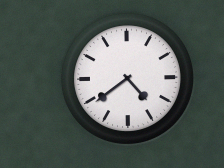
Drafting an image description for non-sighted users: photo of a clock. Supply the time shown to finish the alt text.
4:39
